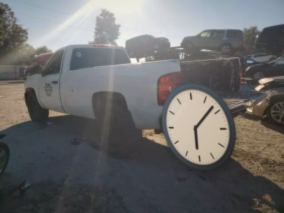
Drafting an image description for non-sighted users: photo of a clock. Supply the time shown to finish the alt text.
6:08
